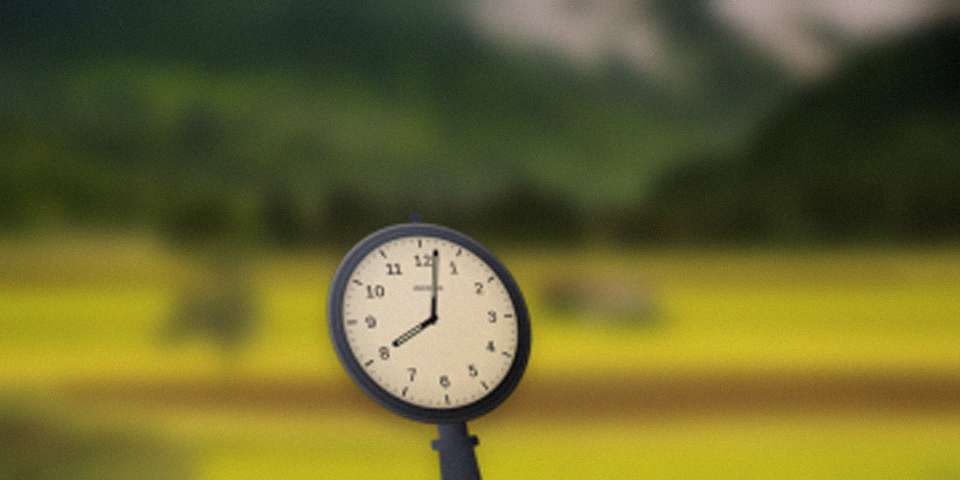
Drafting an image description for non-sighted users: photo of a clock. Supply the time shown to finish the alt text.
8:02
